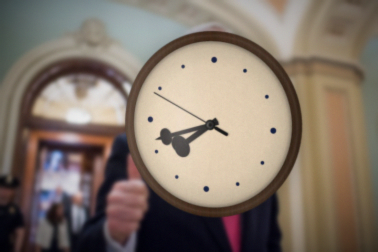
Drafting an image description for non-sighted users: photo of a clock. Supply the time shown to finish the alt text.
7:41:49
